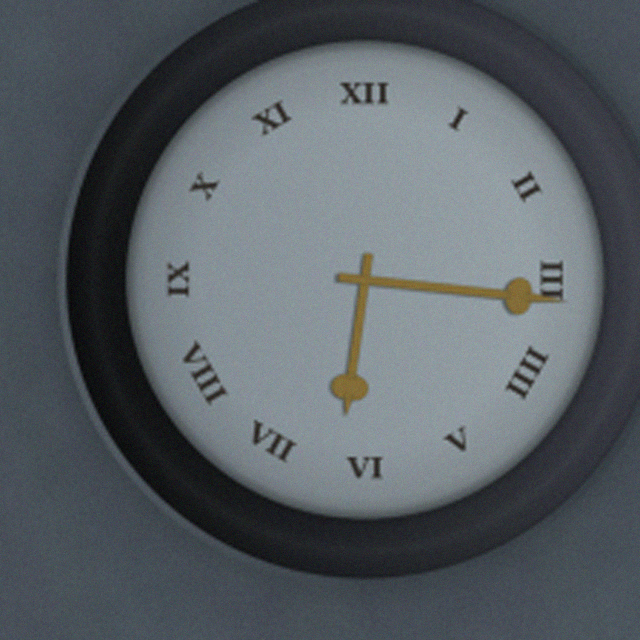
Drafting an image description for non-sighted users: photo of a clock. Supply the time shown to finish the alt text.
6:16
